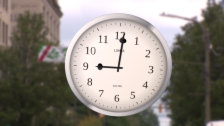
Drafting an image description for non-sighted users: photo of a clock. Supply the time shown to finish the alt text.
9:01
